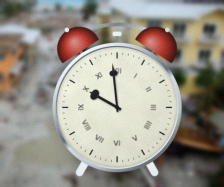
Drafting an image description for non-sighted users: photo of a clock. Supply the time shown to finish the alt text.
9:59
